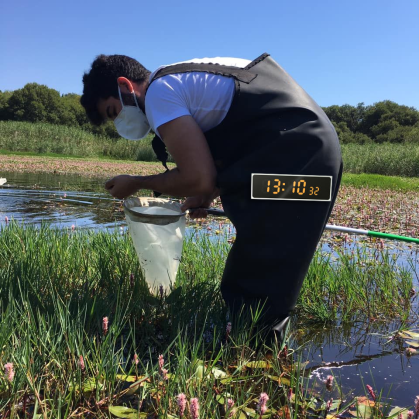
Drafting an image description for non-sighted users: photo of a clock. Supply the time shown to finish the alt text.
13:10:32
